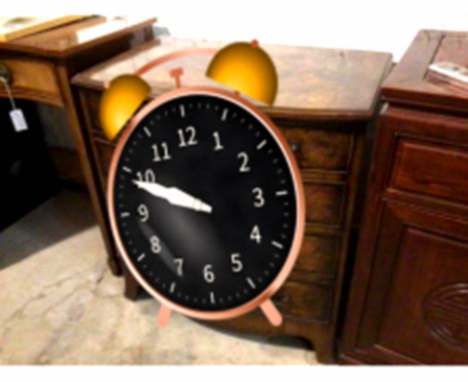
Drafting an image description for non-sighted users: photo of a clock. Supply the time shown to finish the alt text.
9:49
